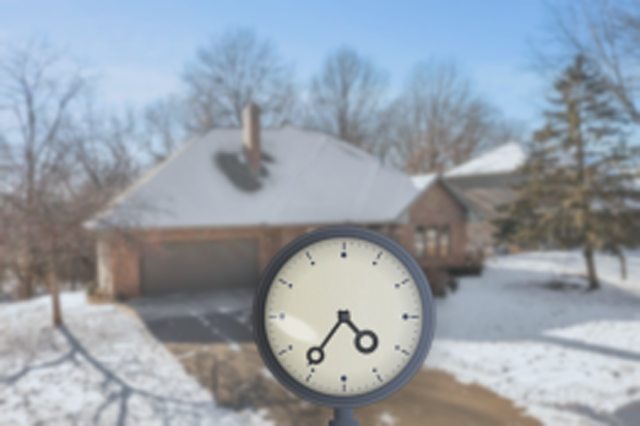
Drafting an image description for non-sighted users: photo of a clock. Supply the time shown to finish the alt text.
4:36
